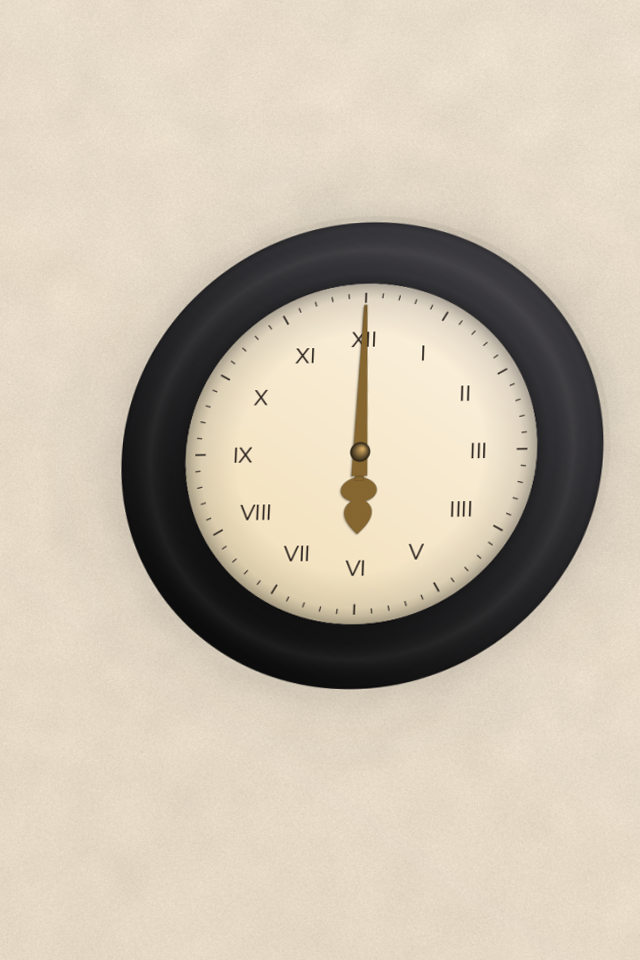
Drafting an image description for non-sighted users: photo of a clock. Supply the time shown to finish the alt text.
6:00
